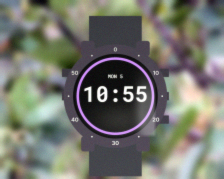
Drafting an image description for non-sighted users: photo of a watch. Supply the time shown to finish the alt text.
10:55
